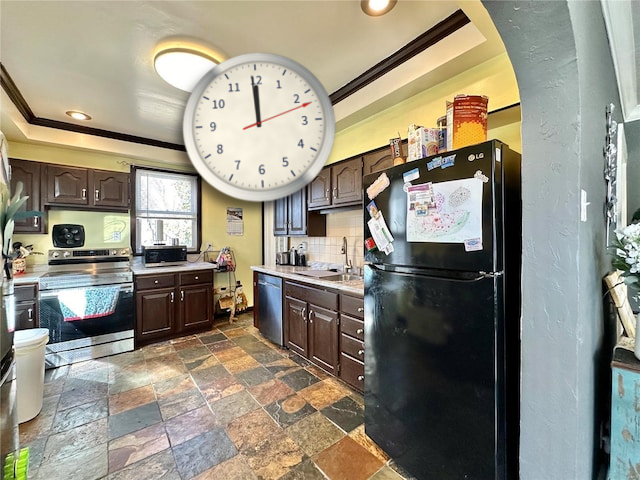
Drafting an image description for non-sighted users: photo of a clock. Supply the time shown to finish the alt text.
11:59:12
